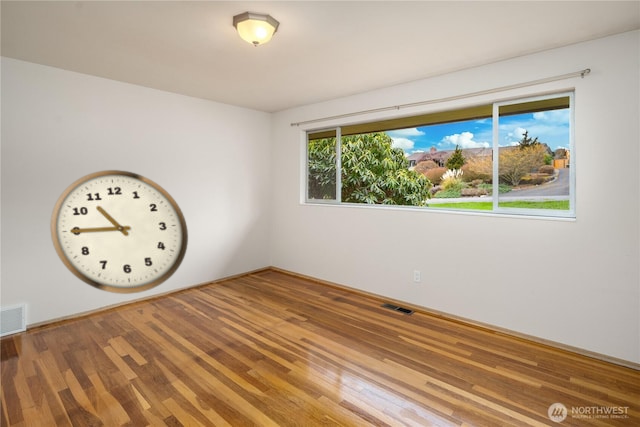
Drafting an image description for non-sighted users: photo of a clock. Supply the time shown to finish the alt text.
10:45
